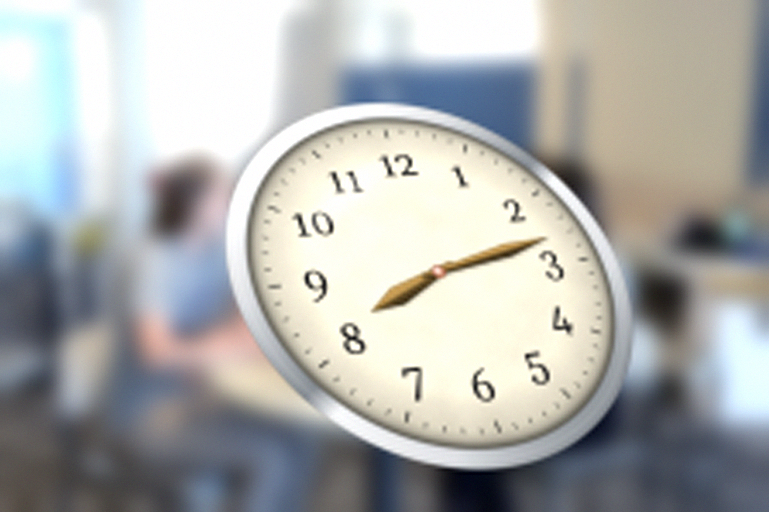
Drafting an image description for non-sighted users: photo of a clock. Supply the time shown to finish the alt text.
8:13
